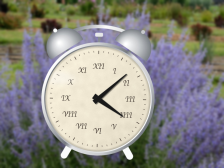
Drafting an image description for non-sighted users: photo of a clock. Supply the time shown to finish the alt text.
4:08
